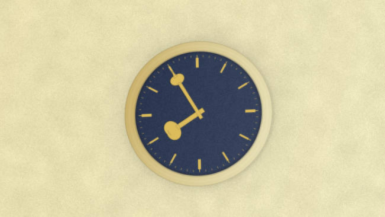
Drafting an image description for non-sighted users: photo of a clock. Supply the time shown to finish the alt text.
7:55
